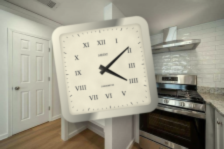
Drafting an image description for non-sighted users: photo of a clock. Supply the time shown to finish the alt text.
4:09
